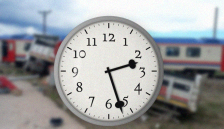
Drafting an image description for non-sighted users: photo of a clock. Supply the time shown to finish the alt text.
2:27
